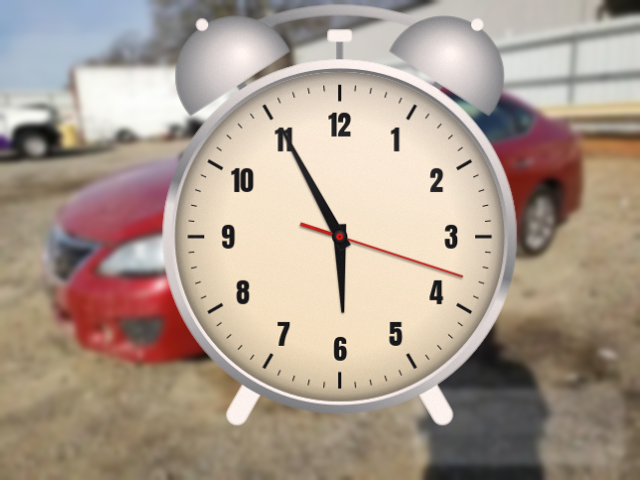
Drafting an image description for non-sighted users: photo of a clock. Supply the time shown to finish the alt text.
5:55:18
